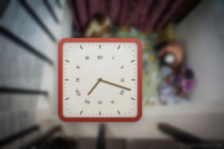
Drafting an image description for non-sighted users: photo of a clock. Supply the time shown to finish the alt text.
7:18
